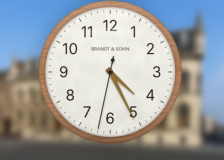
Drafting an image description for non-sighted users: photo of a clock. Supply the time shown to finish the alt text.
4:25:32
